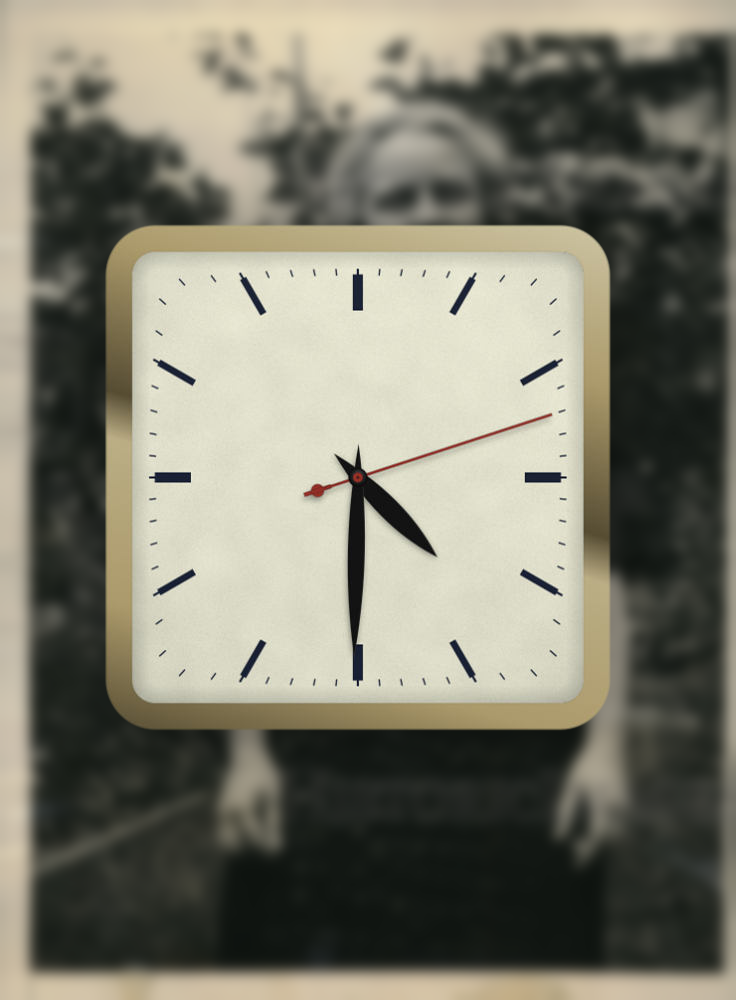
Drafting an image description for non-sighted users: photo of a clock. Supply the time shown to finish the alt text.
4:30:12
